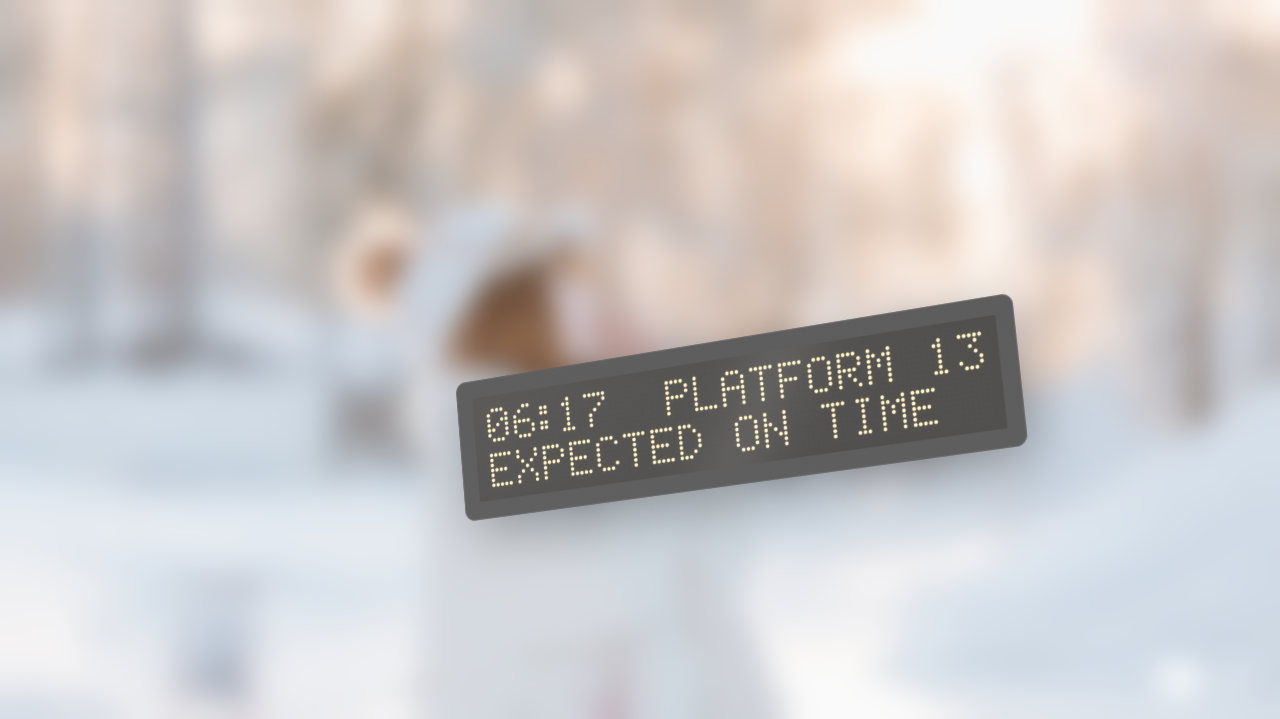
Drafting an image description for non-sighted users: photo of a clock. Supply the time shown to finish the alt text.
6:17
